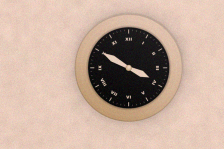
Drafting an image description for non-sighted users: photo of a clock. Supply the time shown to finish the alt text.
3:50
